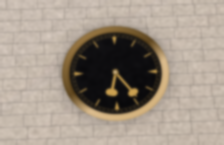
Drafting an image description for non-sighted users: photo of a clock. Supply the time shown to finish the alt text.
6:24
